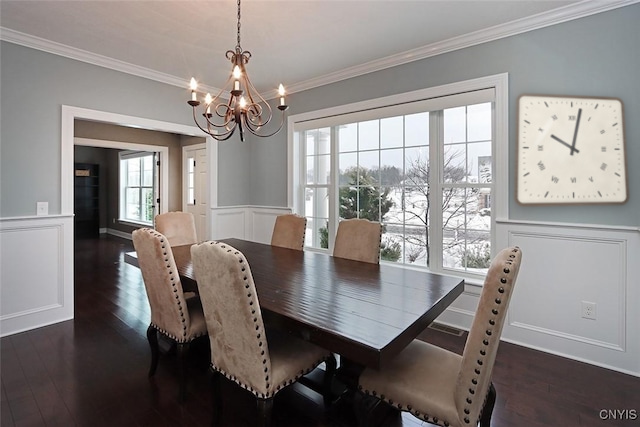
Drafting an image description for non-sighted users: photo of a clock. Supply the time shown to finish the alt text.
10:02
